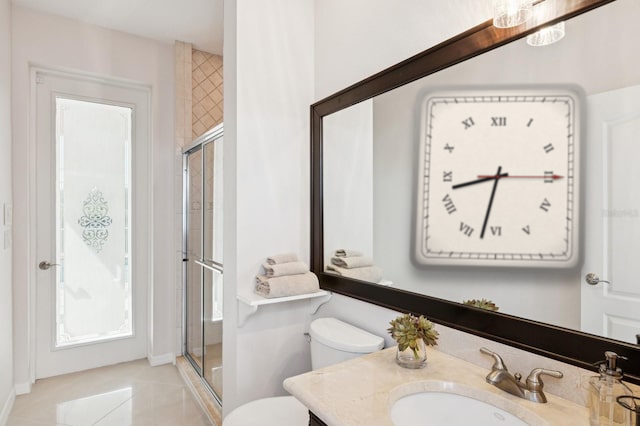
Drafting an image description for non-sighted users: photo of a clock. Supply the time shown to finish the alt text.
8:32:15
